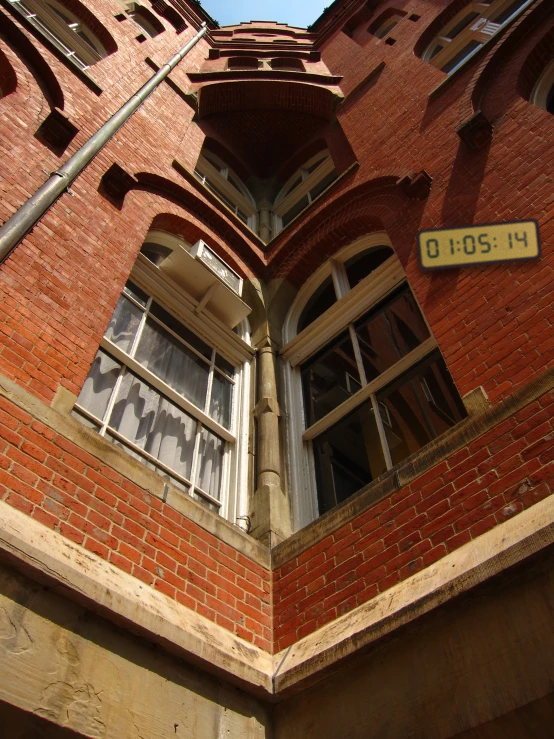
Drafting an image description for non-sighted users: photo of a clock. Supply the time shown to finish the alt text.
1:05:14
